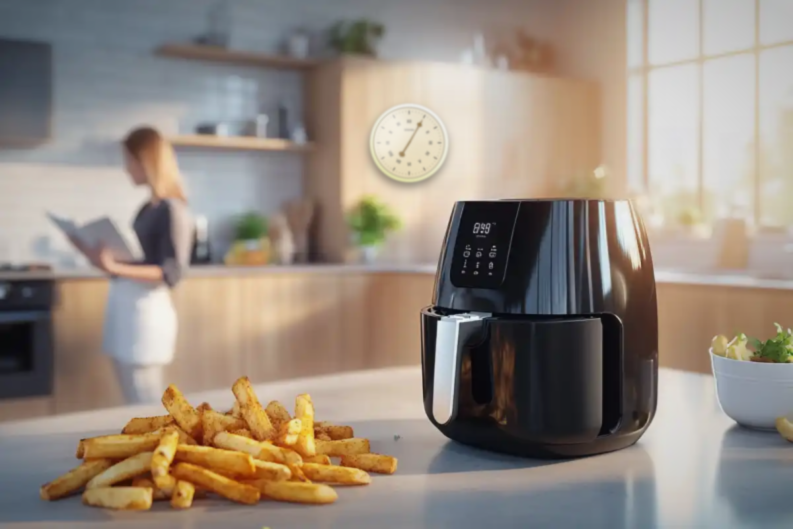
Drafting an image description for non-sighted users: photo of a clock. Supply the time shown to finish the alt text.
7:05
